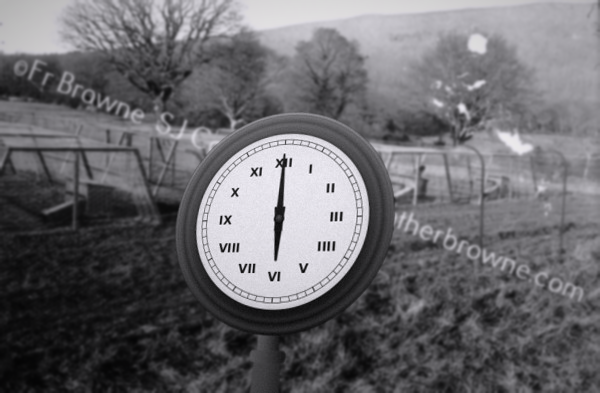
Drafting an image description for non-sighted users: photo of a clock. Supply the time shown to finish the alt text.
6:00
